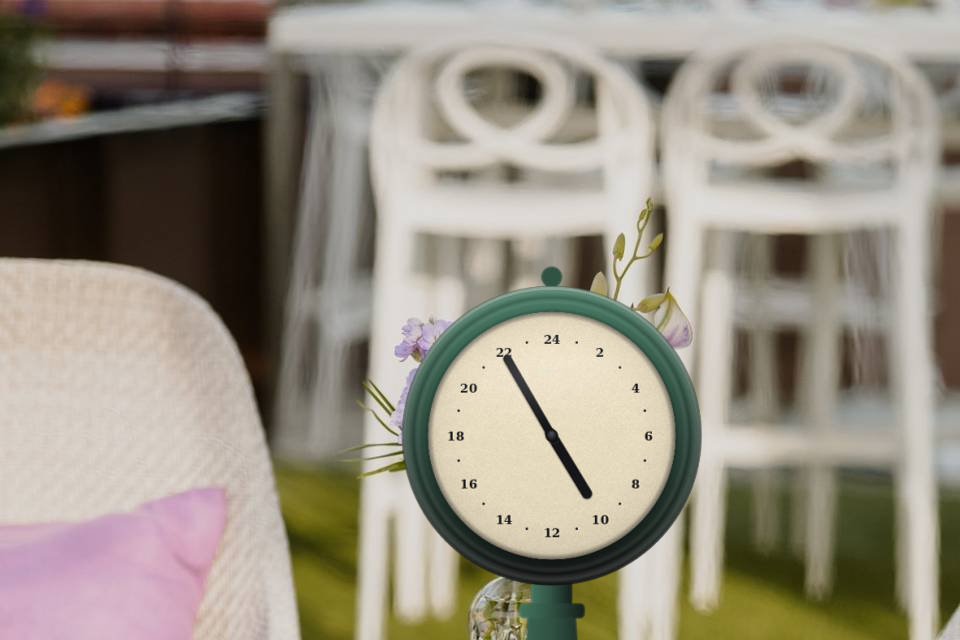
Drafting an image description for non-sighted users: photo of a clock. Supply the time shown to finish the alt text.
9:55
